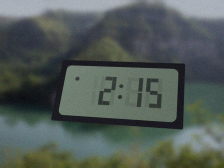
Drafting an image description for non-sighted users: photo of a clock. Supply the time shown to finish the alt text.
2:15
